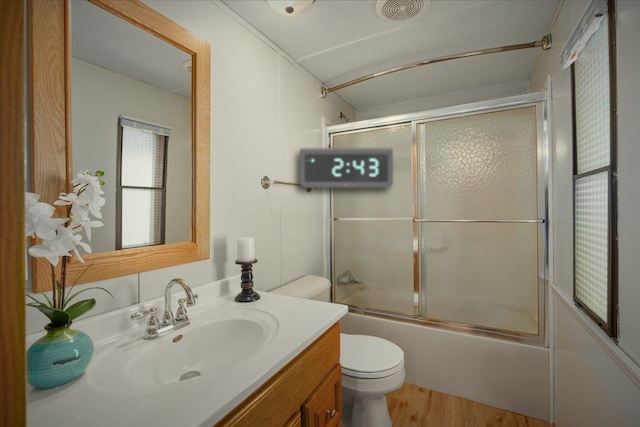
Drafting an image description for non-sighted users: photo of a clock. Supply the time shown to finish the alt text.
2:43
